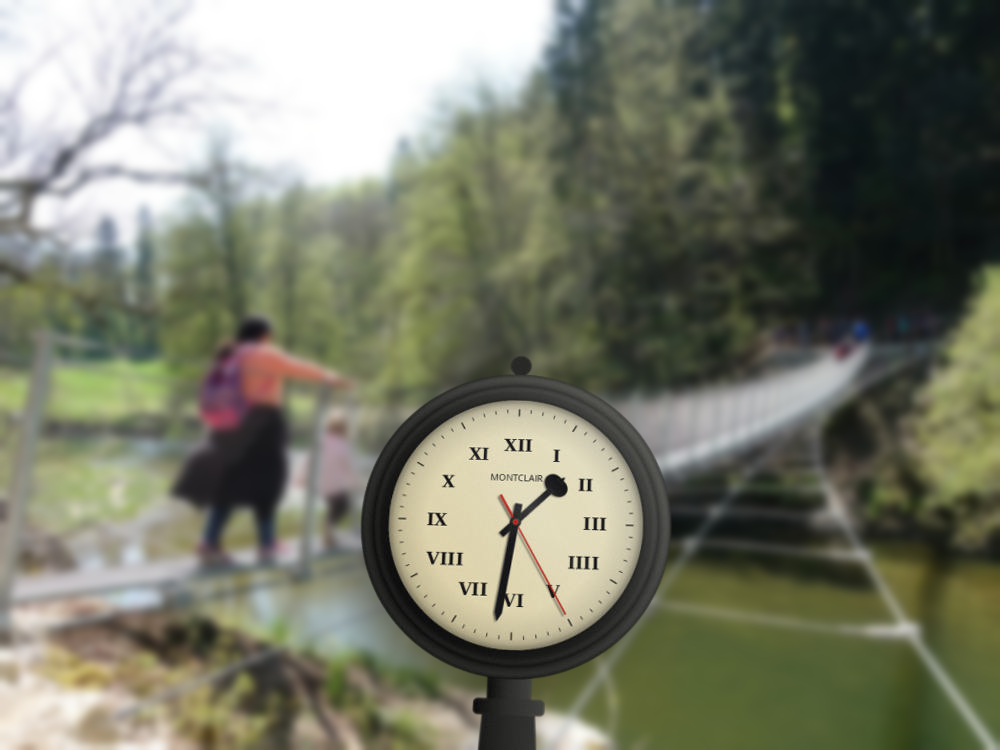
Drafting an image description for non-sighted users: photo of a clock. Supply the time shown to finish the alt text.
1:31:25
